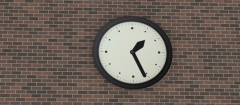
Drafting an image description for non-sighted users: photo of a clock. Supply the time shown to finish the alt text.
1:26
